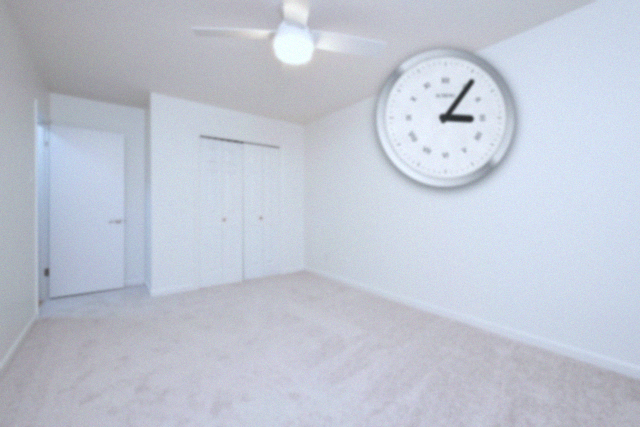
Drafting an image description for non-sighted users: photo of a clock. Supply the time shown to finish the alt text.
3:06
